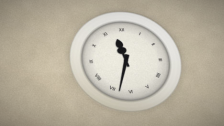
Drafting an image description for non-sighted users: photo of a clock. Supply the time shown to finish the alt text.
11:33
